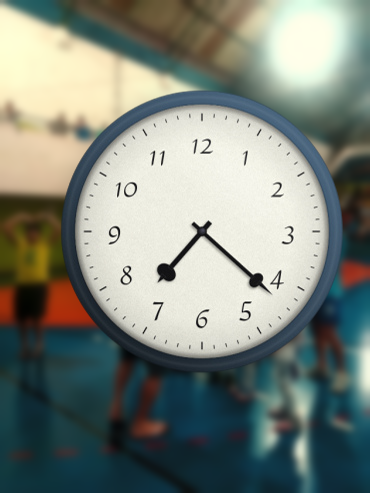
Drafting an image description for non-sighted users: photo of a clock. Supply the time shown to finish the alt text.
7:22
